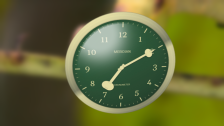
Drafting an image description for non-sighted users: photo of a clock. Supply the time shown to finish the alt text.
7:10
